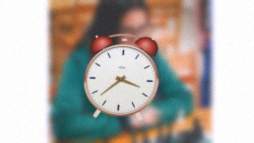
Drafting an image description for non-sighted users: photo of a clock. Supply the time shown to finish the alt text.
3:38
